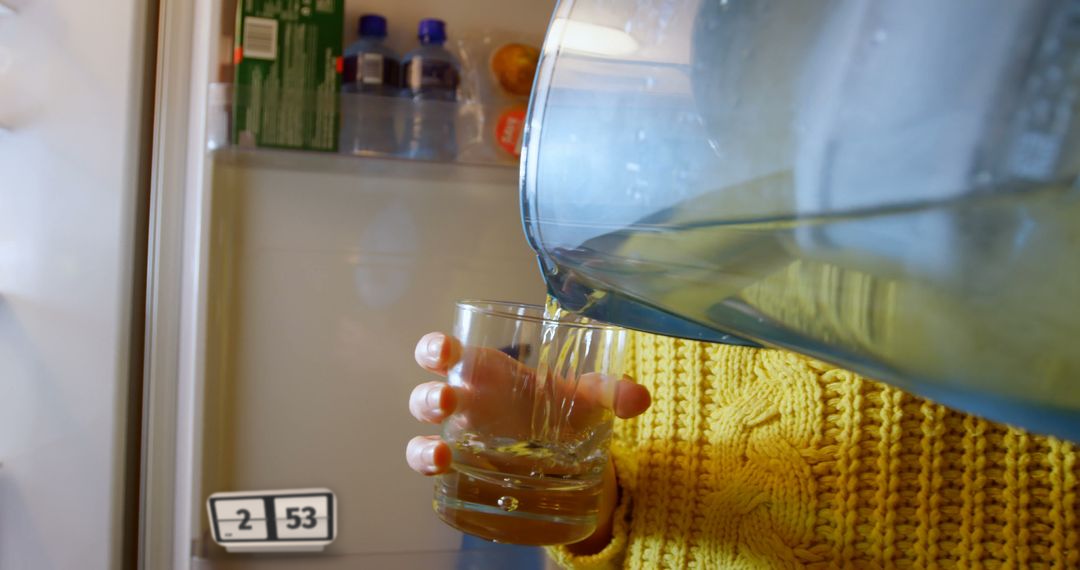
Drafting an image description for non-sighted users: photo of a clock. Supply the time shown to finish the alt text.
2:53
